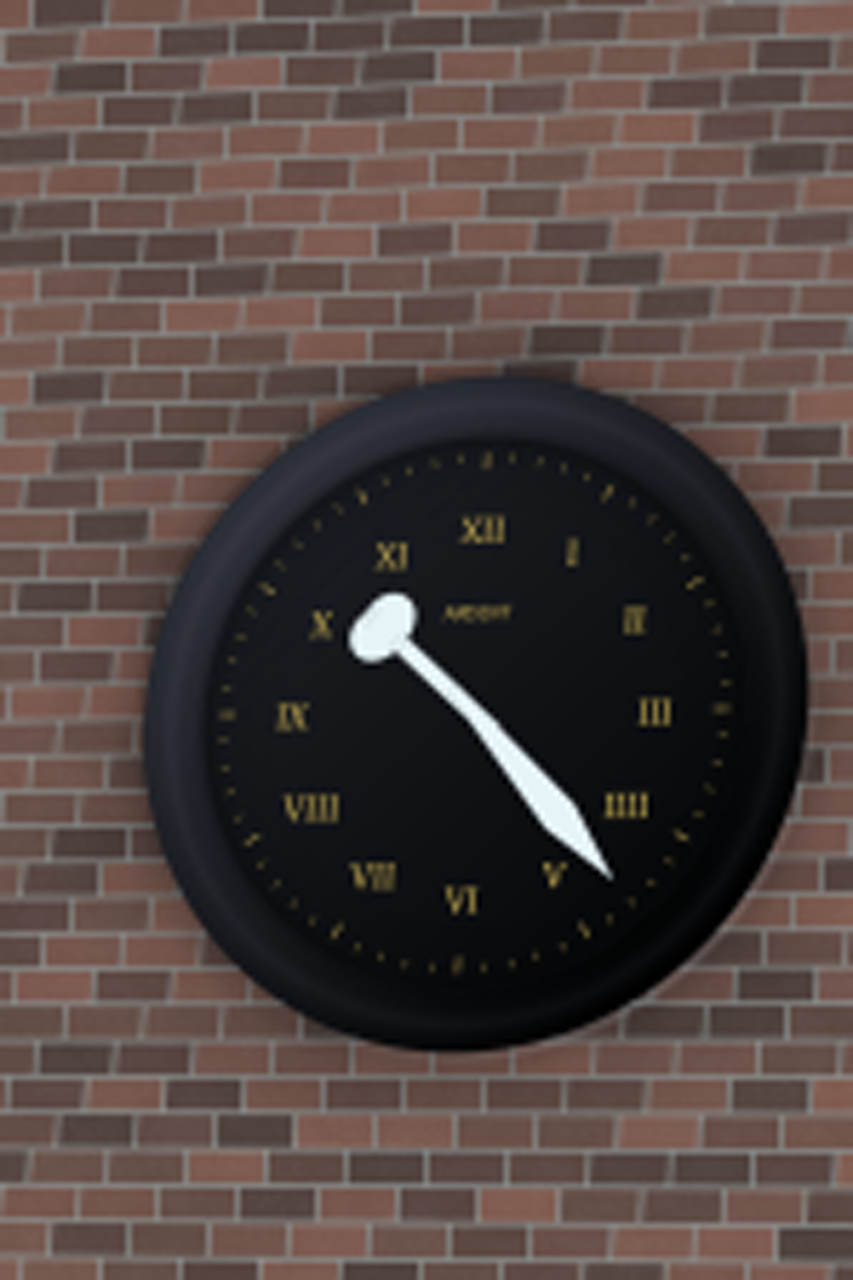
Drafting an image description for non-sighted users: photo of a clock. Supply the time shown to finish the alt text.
10:23
